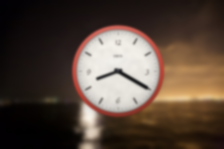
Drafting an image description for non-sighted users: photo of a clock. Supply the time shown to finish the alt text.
8:20
